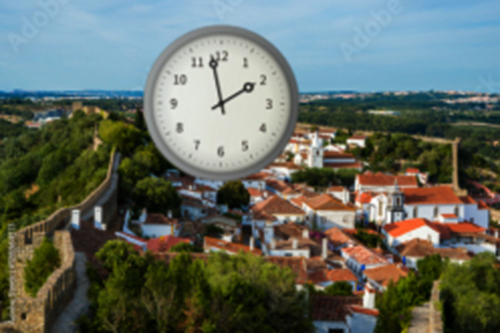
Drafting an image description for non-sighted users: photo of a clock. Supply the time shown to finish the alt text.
1:58
